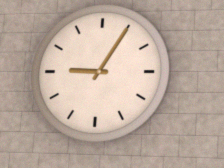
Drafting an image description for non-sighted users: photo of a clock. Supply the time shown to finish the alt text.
9:05
